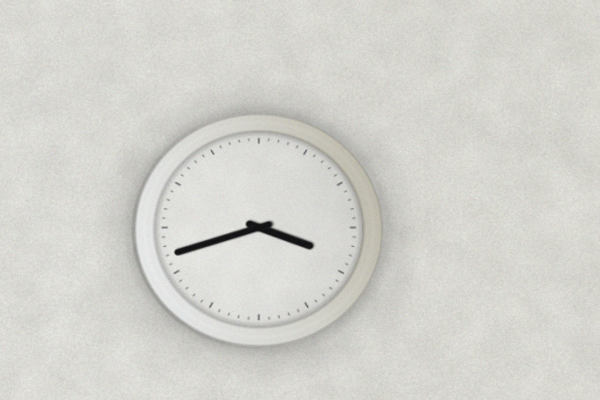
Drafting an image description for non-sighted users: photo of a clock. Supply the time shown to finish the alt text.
3:42
